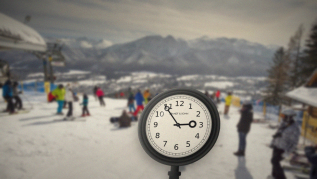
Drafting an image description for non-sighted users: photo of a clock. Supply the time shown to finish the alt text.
2:54
